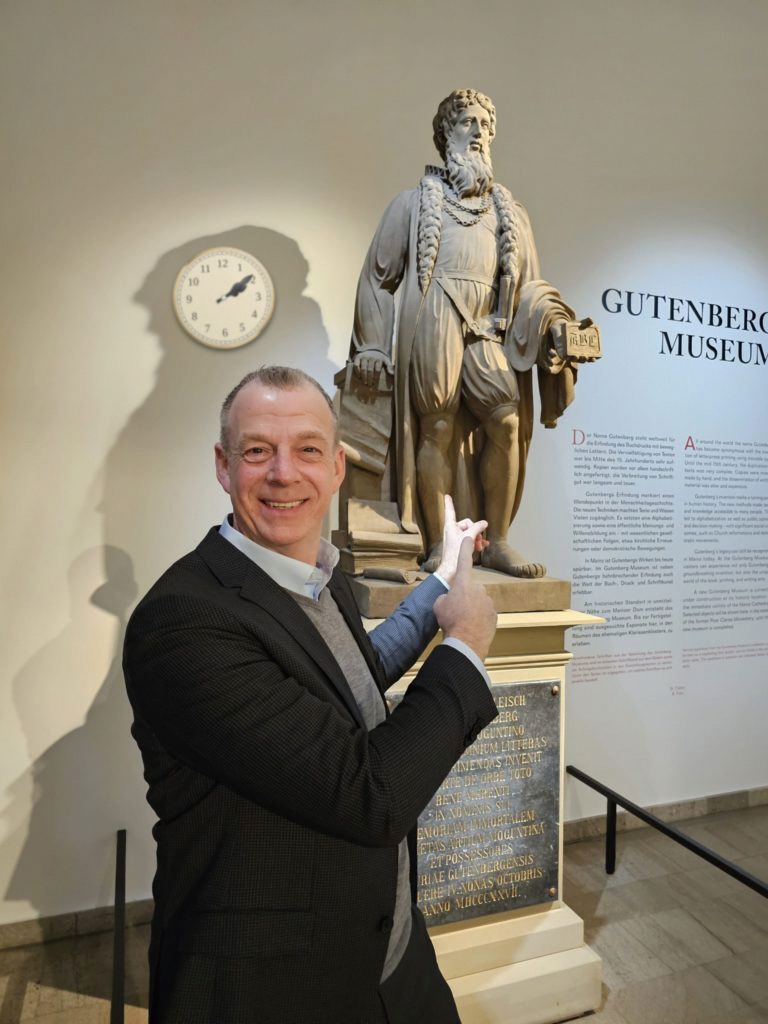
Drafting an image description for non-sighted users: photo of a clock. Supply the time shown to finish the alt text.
2:09
